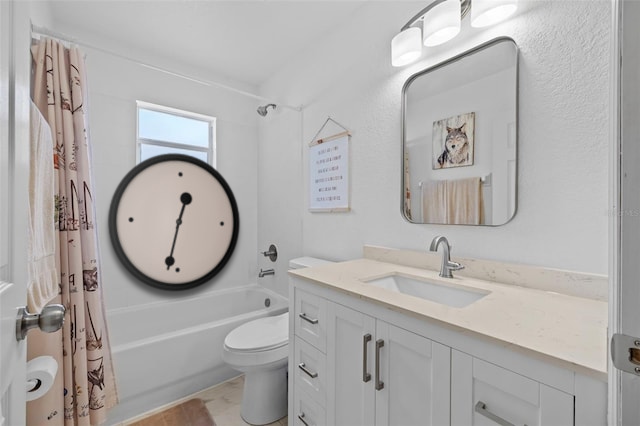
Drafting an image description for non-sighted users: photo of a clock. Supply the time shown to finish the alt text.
12:32
